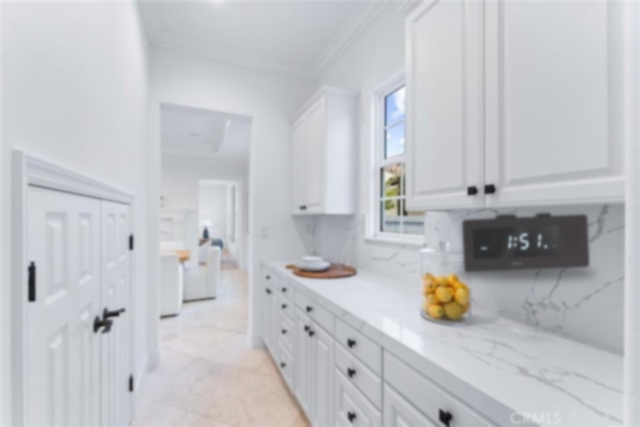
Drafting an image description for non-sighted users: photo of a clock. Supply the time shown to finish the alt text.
1:51
